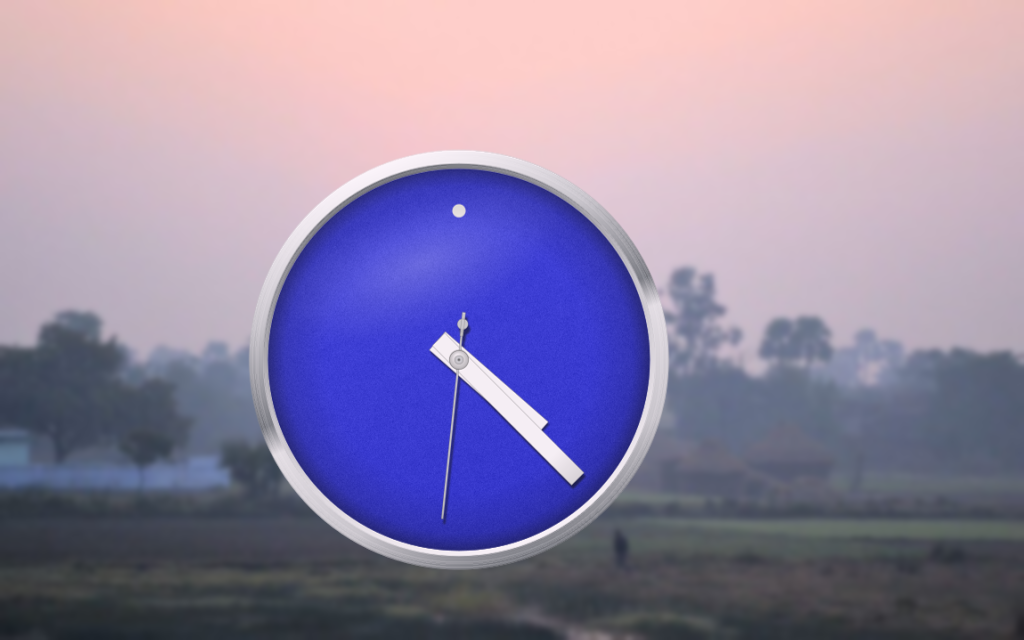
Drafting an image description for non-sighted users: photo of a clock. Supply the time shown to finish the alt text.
4:22:31
